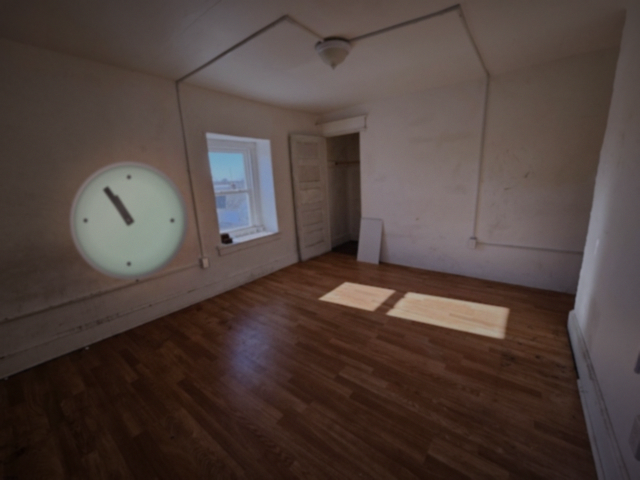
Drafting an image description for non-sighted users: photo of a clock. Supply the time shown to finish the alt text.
10:54
